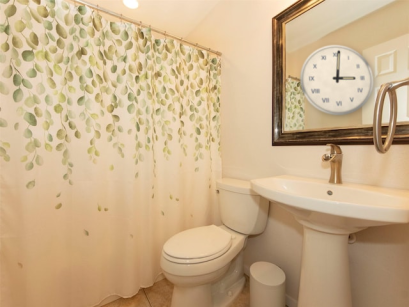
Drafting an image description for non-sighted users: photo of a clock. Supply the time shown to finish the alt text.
3:01
